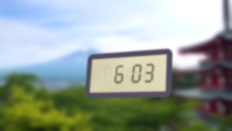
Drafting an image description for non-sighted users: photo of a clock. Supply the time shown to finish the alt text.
6:03
